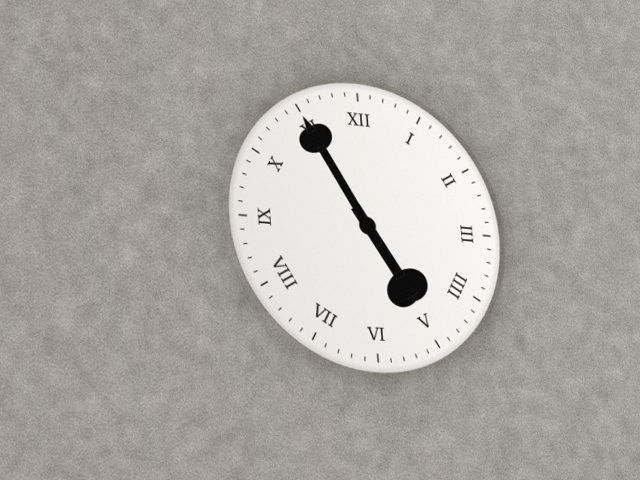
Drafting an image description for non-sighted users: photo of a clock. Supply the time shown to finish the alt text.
4:55
